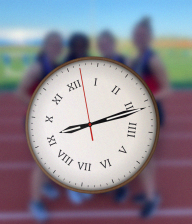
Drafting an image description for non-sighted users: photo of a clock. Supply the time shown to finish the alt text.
9:16:02
